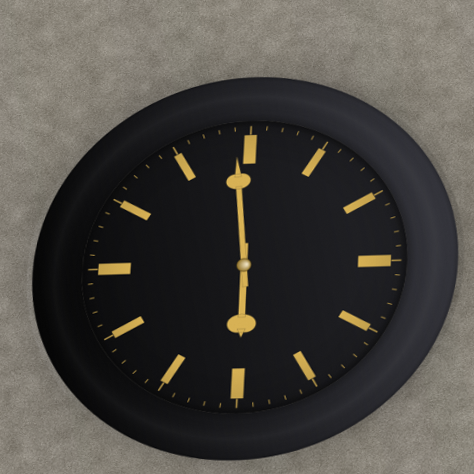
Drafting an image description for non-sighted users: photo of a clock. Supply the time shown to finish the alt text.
5:59
